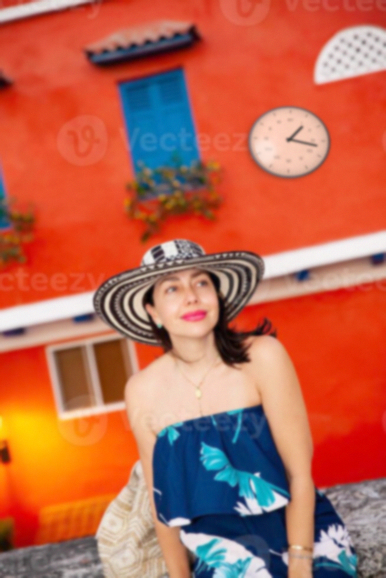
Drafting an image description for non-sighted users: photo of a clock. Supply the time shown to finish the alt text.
1:17
